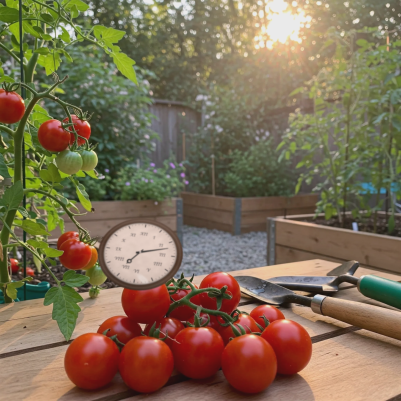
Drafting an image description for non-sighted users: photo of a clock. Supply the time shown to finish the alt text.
7:12
